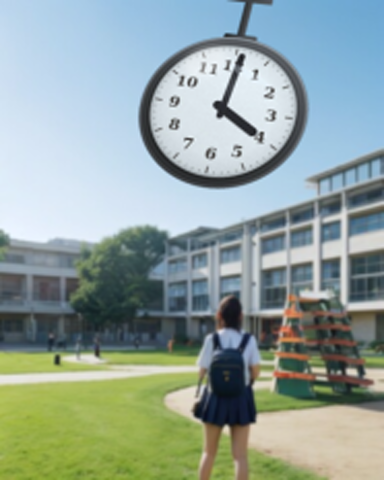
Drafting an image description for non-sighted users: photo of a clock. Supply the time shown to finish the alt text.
4:01
